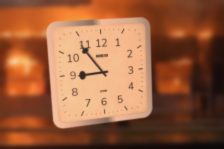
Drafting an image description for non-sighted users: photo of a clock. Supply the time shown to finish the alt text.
8:54
